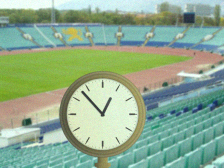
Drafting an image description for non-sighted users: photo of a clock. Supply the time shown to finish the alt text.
12:53
